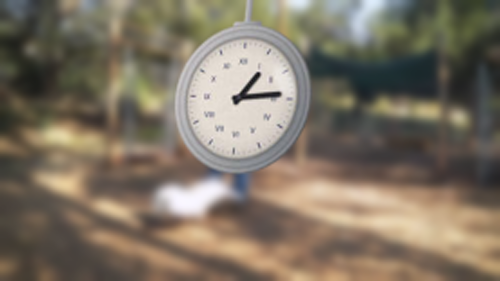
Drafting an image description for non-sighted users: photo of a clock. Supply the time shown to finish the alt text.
1:14
